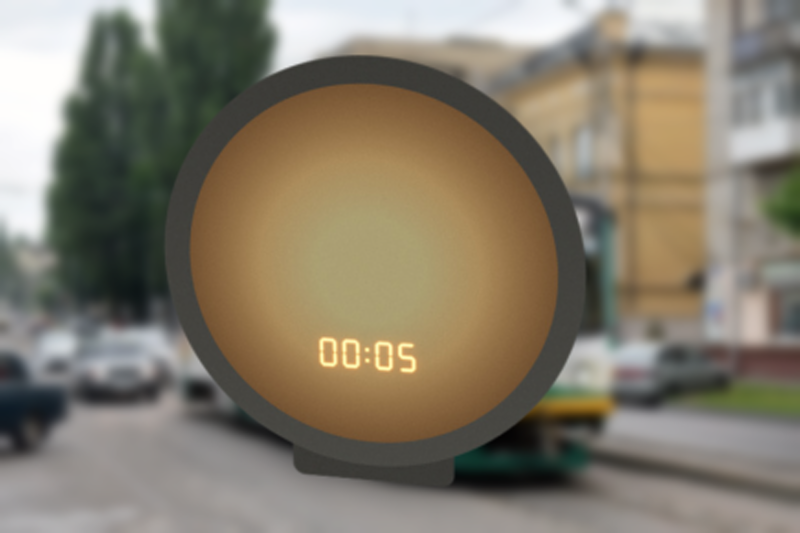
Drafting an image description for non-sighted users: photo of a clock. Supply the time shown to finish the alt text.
0:05
